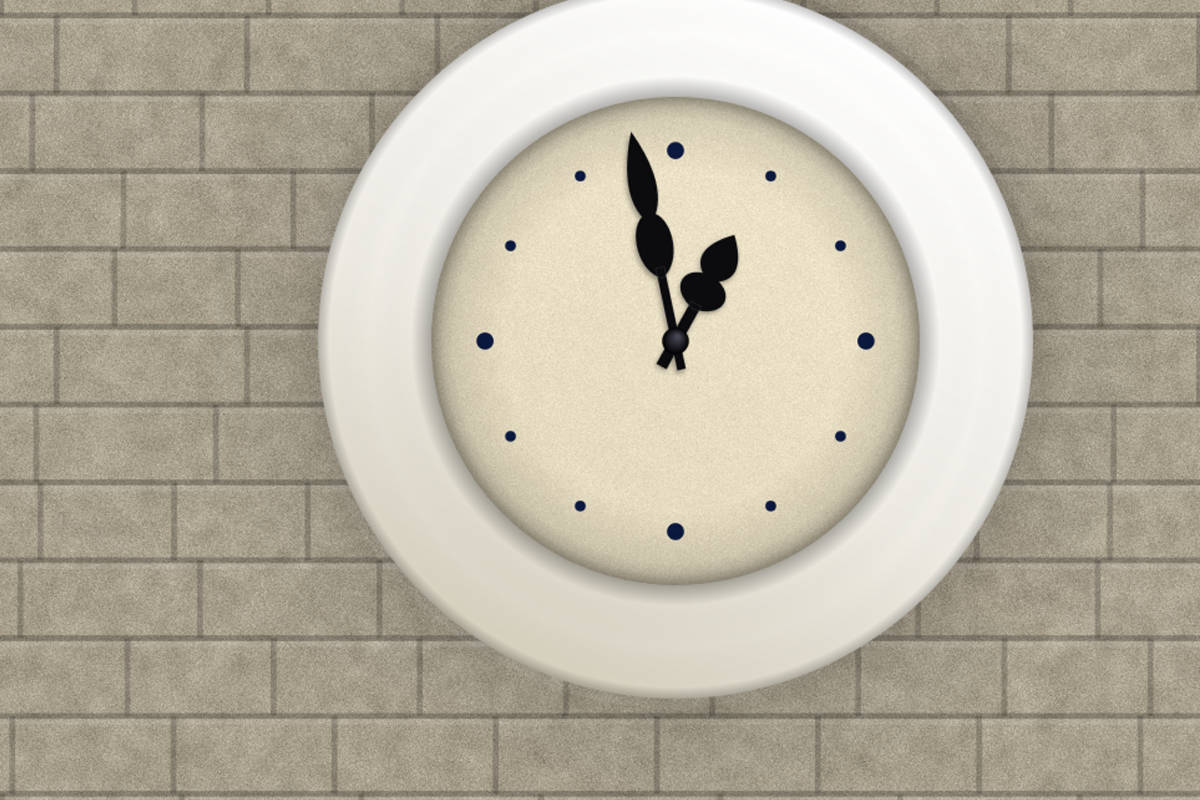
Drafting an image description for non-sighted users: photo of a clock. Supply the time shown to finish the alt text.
12:58
